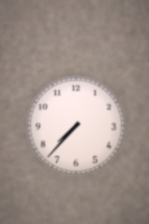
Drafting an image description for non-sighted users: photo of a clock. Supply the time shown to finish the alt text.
7:37
